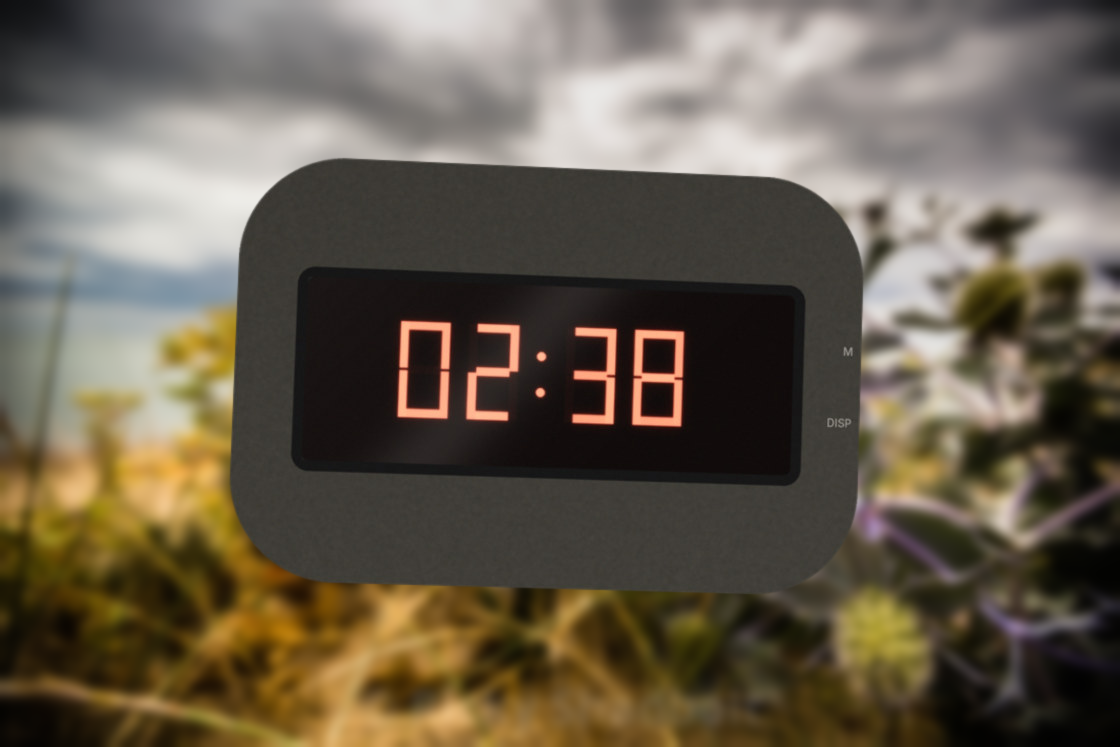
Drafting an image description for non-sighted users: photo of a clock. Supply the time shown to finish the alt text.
2:38
